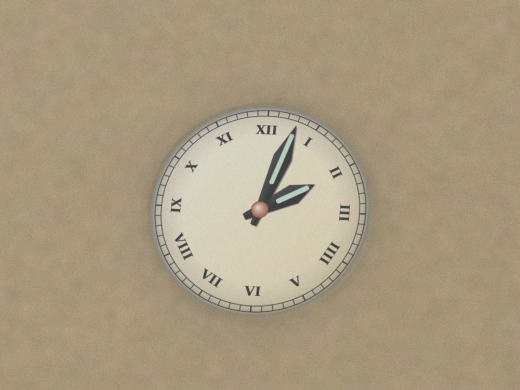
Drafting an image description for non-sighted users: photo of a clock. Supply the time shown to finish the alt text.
2:03
